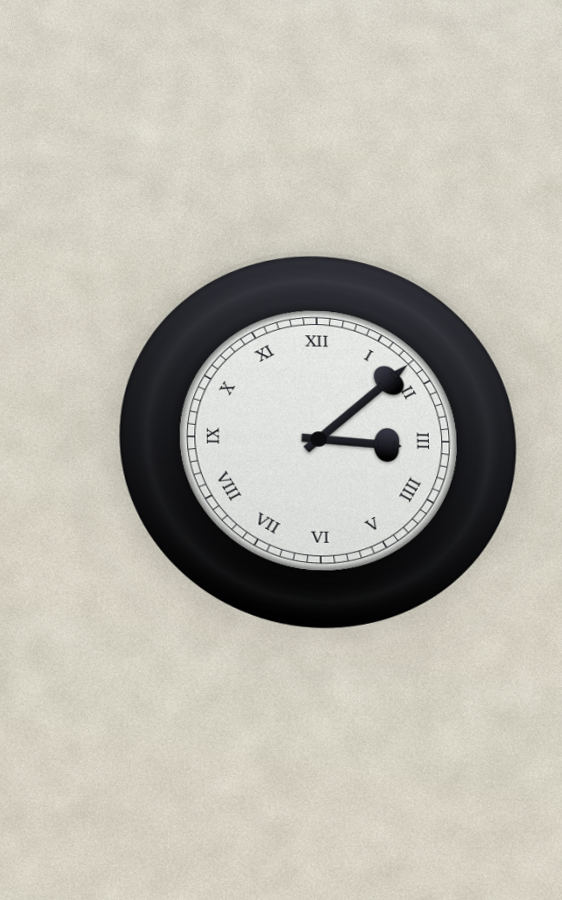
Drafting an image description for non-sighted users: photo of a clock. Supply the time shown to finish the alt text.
3:08
